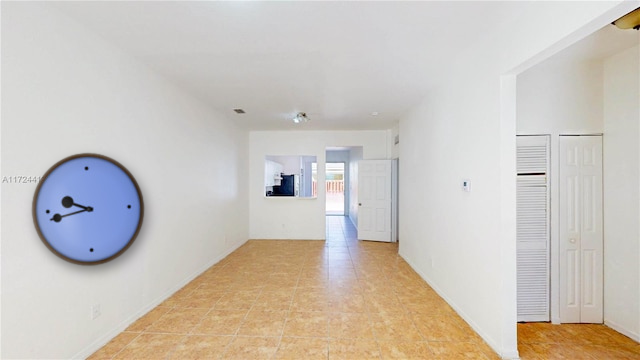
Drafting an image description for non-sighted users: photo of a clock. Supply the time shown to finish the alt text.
9:43
